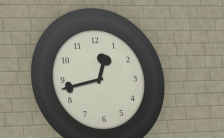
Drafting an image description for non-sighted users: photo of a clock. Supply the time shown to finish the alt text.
12:43
